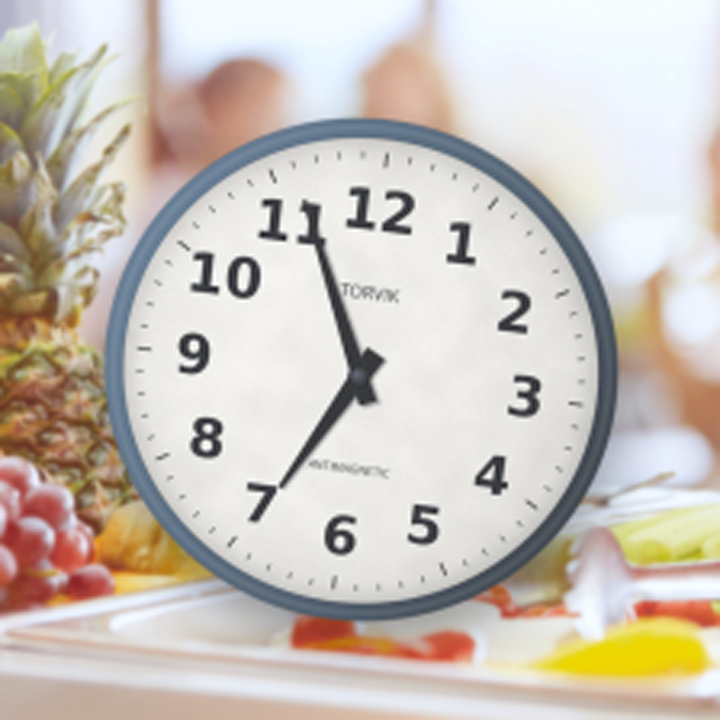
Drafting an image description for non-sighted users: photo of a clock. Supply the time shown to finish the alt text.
6:56
